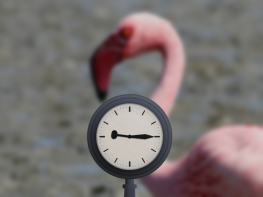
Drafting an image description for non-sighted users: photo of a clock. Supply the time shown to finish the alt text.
9:15
